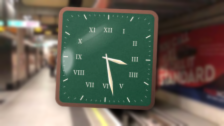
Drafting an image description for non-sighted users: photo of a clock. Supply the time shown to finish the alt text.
3:28
